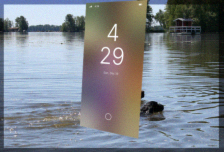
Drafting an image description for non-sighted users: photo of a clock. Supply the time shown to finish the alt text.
4:29
